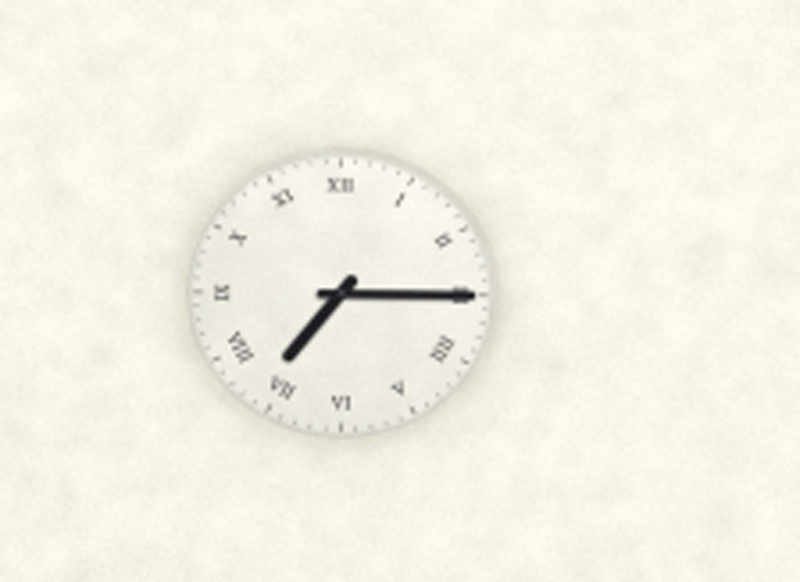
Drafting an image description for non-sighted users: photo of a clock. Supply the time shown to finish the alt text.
7:15
